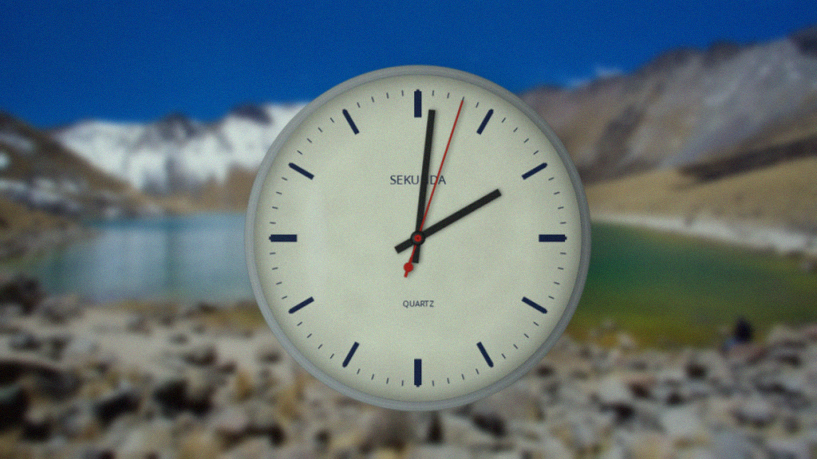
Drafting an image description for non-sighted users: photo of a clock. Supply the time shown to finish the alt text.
2:01:03
